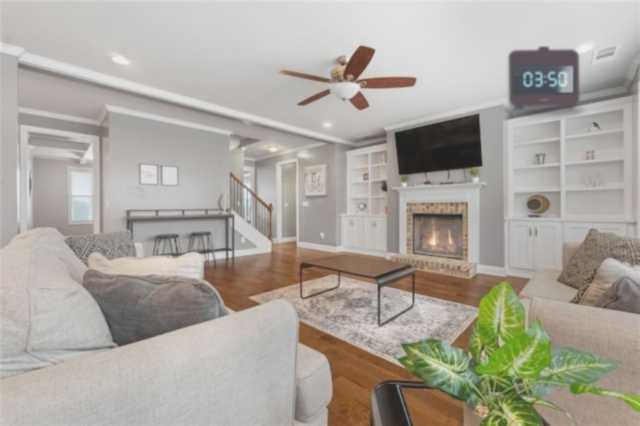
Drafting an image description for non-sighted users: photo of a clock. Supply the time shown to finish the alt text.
3:50
